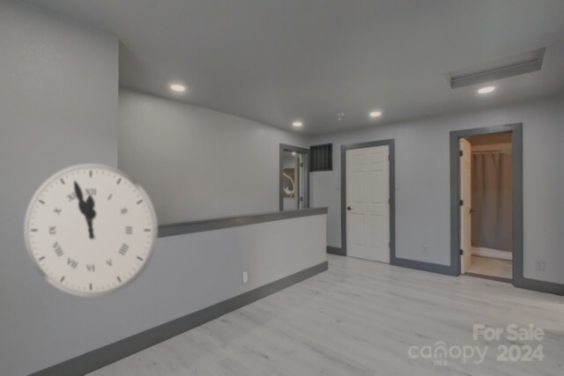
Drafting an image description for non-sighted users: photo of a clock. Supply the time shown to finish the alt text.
11:57
